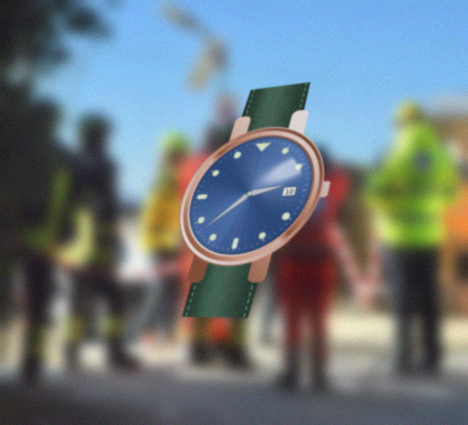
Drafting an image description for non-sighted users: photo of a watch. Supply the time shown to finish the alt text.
2:38
